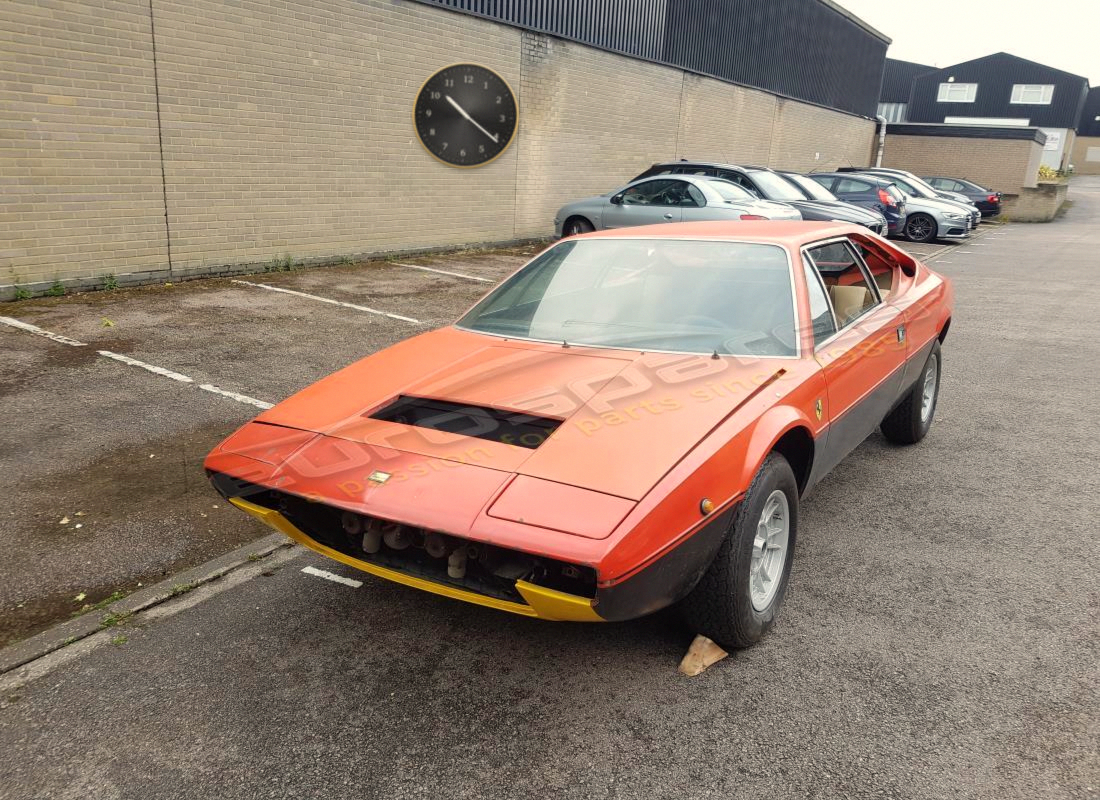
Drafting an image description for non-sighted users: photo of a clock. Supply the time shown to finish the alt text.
10:21
